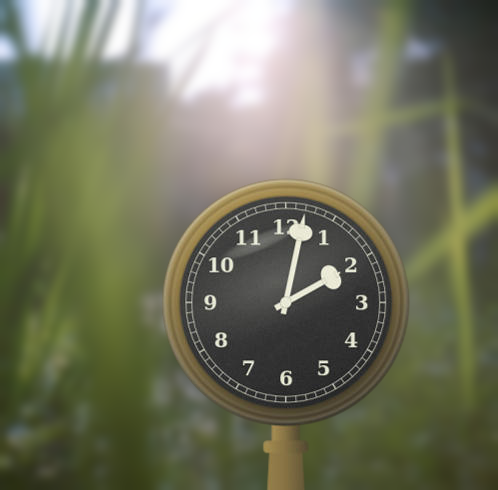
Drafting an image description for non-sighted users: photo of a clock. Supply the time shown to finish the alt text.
2:02
